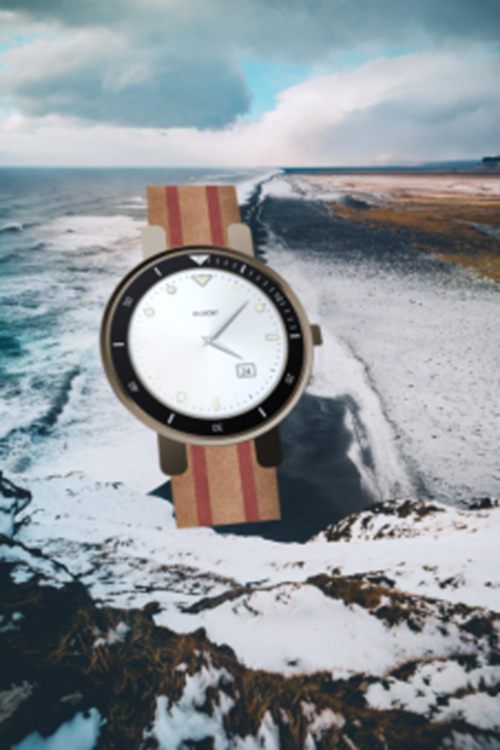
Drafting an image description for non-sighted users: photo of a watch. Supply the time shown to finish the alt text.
4:08
